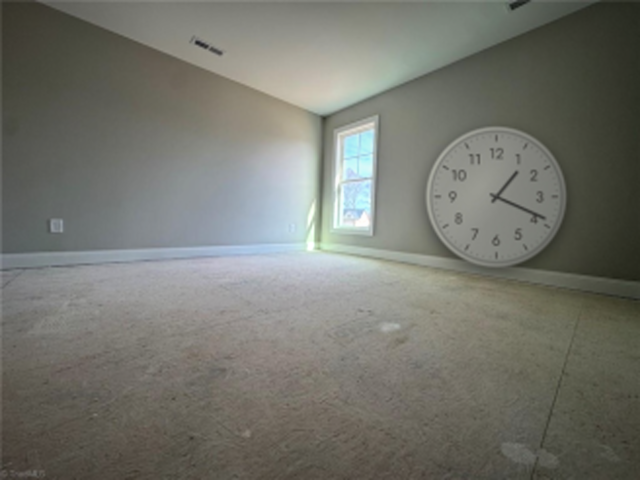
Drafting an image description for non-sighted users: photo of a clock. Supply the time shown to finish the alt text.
1:19
